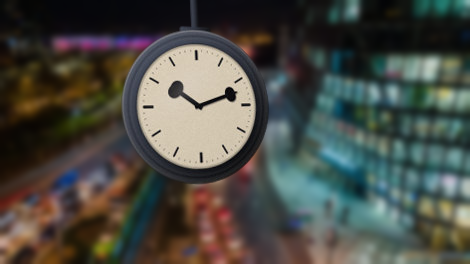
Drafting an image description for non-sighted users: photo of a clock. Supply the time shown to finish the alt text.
10:12
